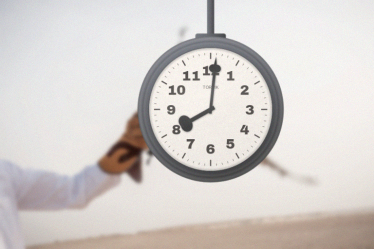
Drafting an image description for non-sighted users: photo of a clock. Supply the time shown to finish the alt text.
8:01
